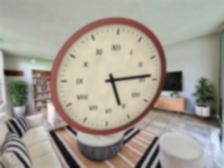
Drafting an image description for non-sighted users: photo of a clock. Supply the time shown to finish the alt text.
5:14
